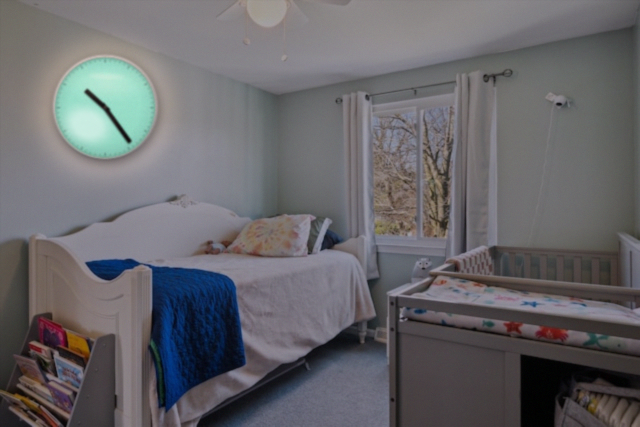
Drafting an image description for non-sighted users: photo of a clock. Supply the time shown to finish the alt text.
10:24
